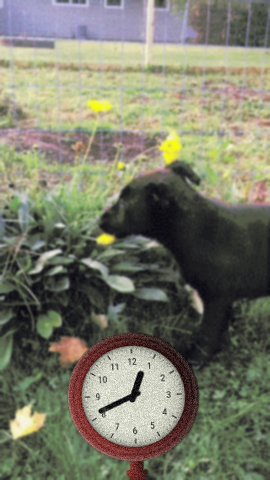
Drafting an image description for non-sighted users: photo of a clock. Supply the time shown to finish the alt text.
12:41
